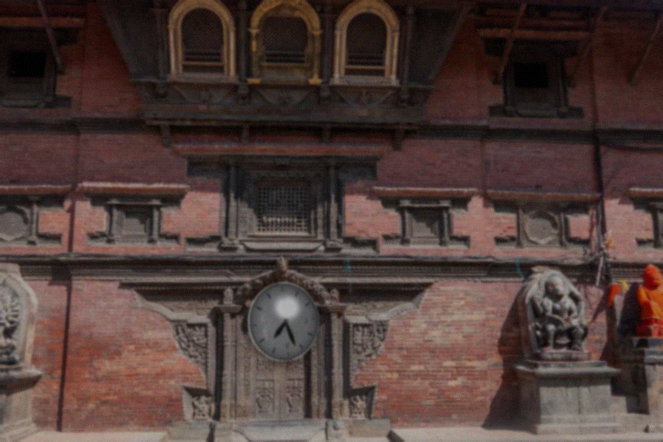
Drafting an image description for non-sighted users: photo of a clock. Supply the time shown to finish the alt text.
7:27
